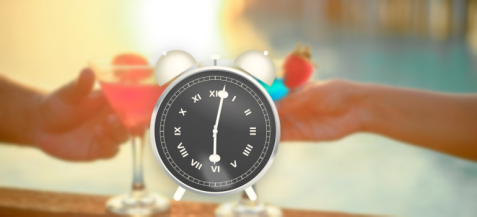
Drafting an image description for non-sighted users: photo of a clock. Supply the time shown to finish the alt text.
6:02
